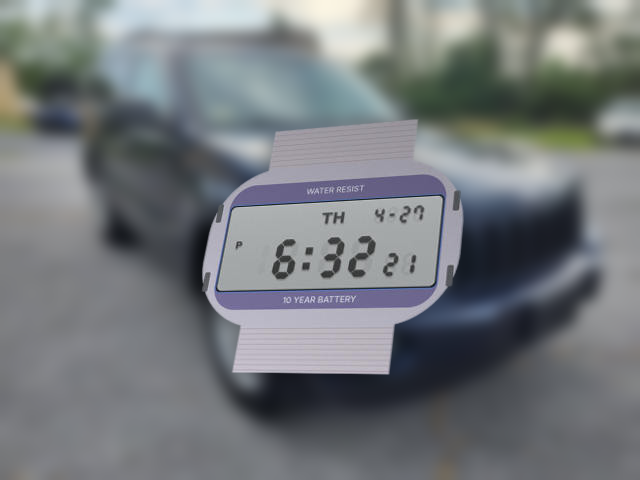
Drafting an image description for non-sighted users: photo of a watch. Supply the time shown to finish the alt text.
6:32:21
